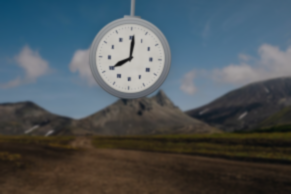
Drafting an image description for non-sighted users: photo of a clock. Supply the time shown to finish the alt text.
8:01
